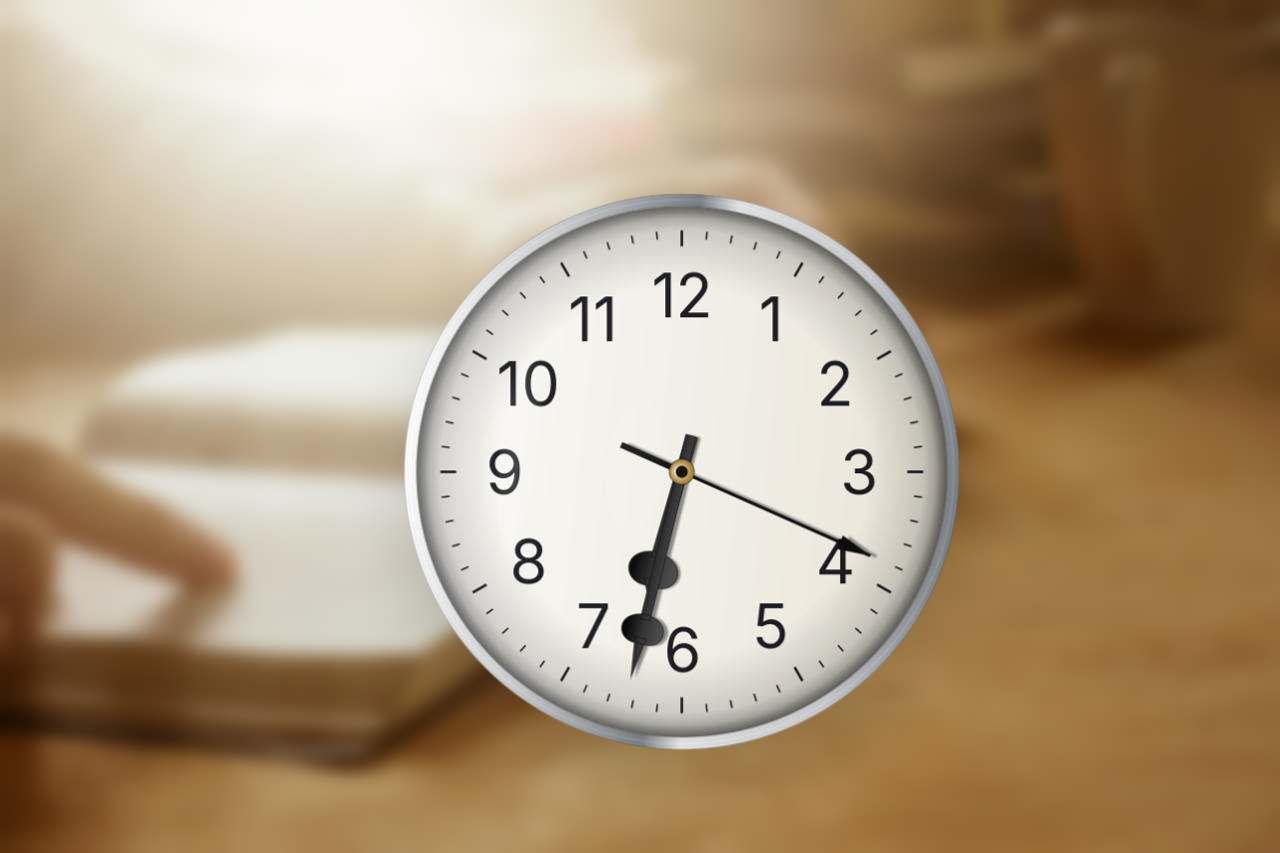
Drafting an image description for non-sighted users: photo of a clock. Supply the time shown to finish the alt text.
6:32:19
